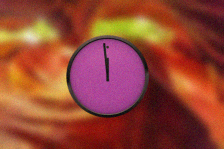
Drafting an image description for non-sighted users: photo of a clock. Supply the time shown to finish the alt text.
11:59
